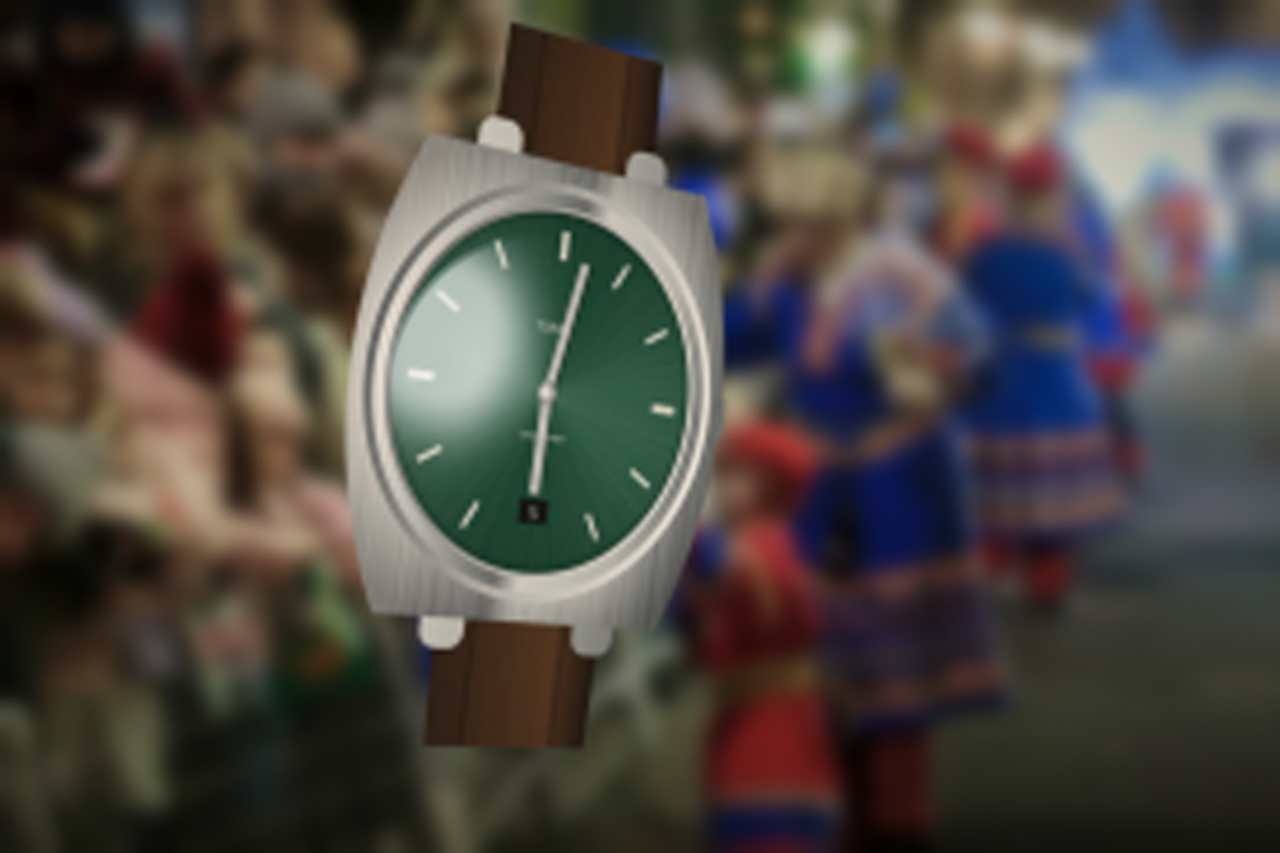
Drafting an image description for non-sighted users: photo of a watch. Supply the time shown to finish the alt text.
6:02
